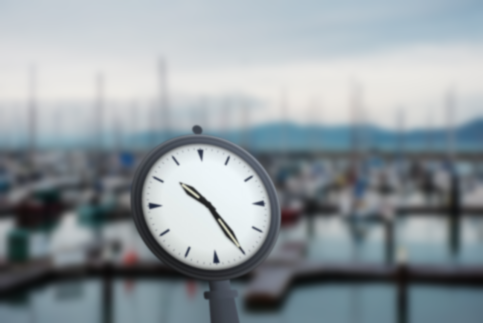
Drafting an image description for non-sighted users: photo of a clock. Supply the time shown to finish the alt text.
10:25
